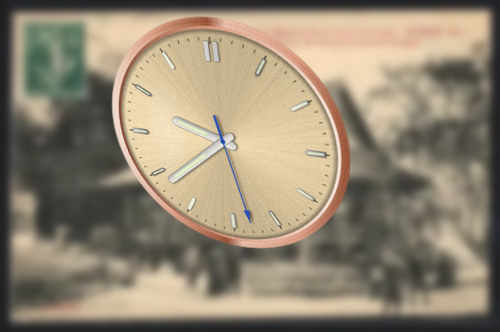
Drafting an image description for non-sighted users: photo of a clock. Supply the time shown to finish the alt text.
9:38:28
